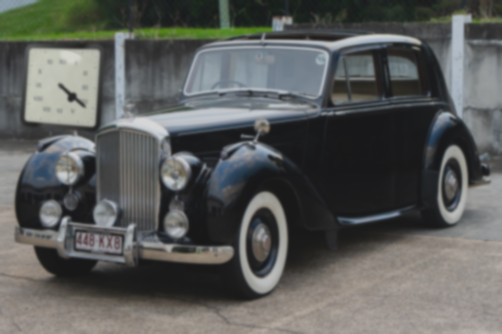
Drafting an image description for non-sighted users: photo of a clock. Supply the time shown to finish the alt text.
4:21
